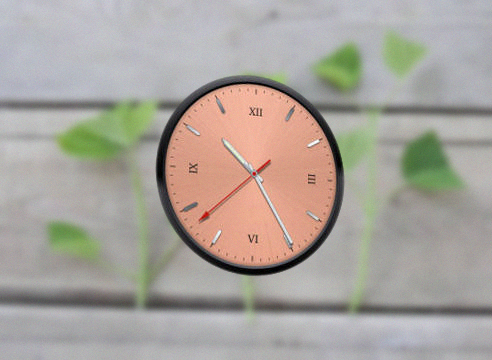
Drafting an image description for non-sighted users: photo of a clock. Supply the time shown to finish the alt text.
10:24:38
